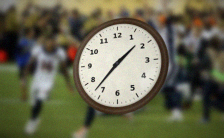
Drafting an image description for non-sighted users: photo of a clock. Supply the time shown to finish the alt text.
1:37
